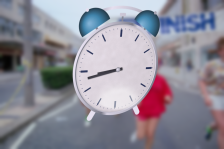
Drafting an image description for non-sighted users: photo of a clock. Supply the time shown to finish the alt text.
8:43
